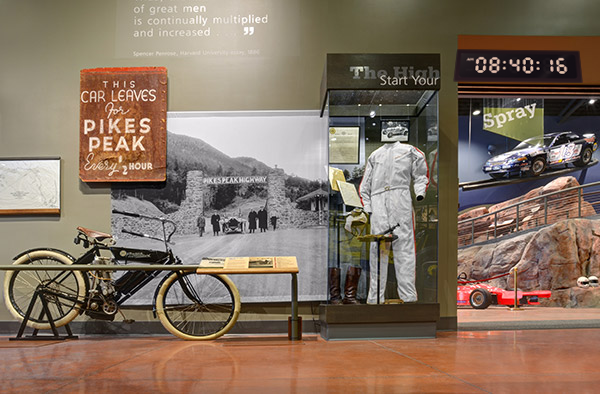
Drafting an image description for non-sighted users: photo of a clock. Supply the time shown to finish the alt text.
8:40:16
